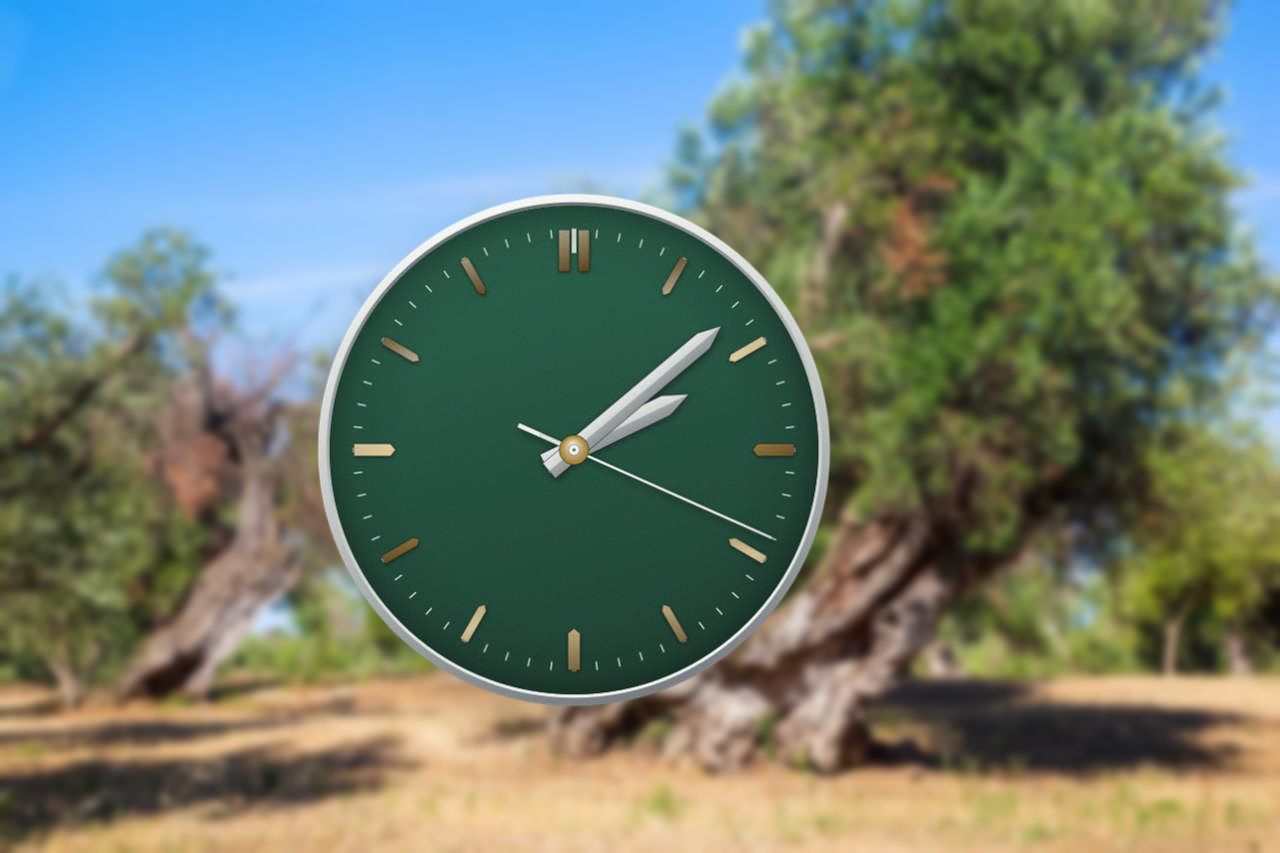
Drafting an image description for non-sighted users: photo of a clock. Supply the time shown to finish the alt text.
2:08:19
